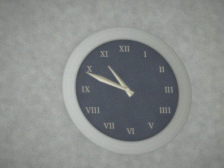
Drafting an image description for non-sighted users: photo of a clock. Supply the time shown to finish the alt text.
10:49
